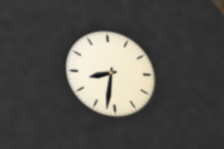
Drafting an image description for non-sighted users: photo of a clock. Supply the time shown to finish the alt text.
8:32
